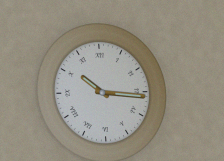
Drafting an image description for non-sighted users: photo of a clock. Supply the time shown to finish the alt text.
10:16
